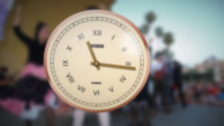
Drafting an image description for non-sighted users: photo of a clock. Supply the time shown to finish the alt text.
11:16
